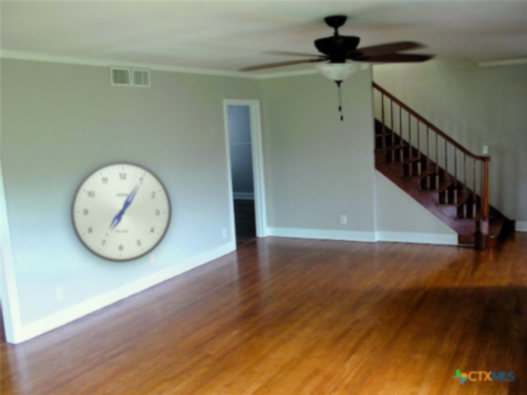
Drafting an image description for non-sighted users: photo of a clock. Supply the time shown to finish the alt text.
7:05
